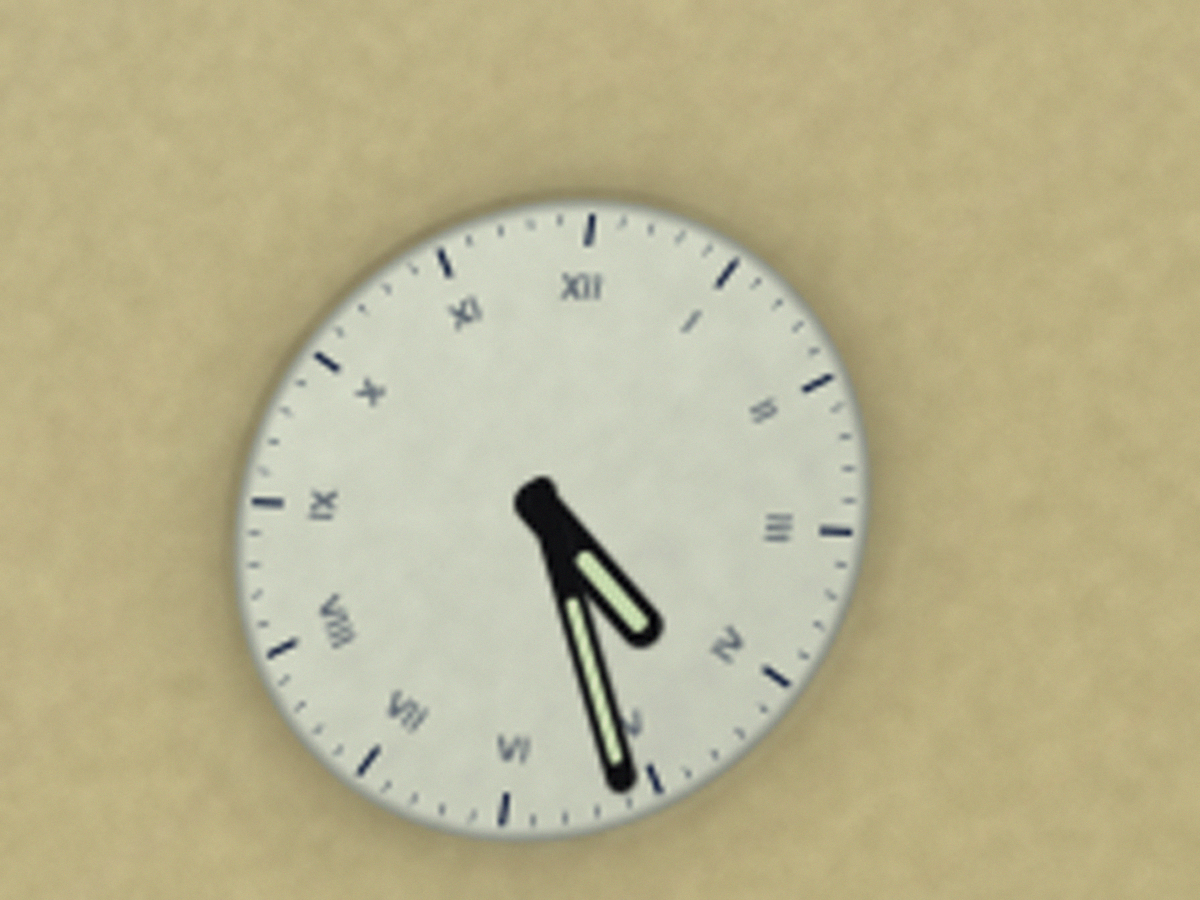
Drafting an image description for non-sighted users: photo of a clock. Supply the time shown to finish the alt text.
4:26
